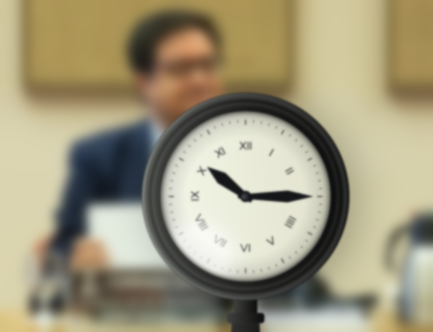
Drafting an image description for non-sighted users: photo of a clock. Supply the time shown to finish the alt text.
10:15
